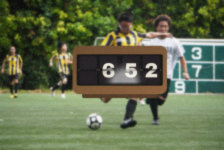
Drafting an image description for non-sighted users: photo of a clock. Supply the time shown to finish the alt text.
6:52
